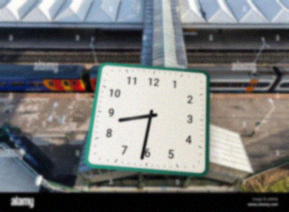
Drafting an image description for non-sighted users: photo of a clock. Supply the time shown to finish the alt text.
8:31
